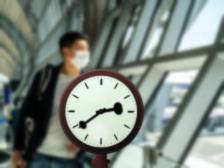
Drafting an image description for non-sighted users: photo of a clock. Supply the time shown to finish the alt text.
2:39
